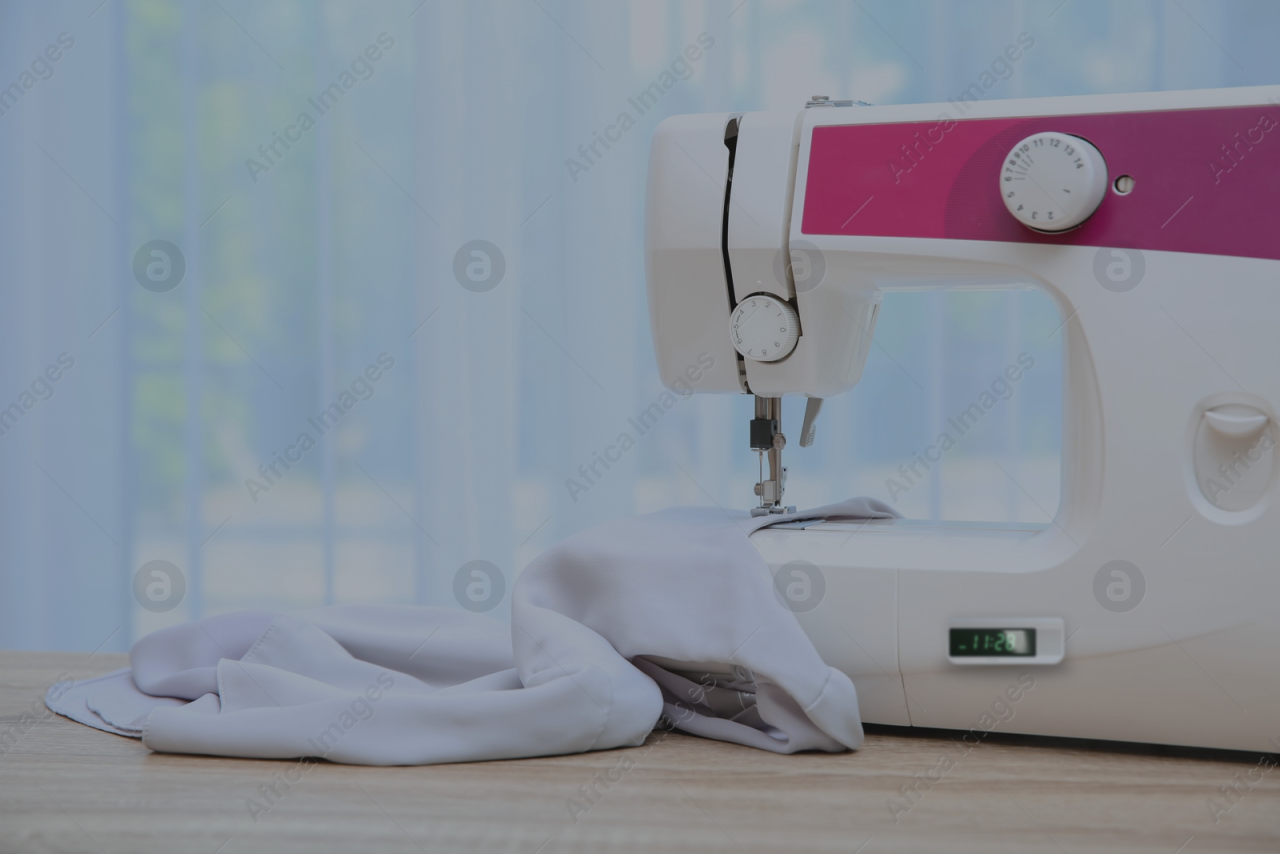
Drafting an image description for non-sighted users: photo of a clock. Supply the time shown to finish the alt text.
11:28
